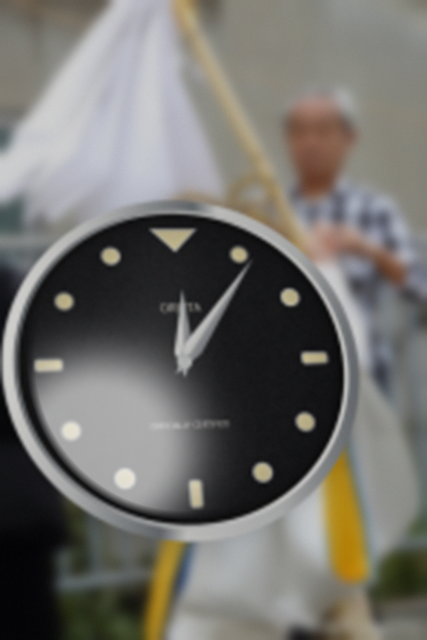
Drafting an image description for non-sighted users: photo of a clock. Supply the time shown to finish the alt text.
12:06
